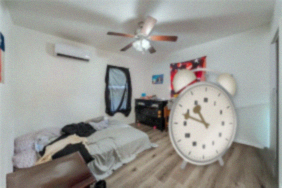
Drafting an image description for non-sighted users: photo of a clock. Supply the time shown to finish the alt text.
10:48
